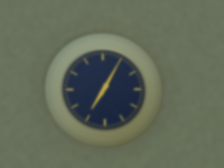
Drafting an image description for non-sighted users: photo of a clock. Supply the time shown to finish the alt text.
7:05
